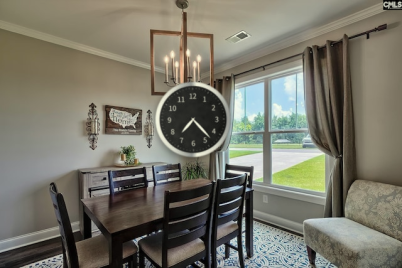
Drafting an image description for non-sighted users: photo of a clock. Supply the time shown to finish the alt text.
7:23
